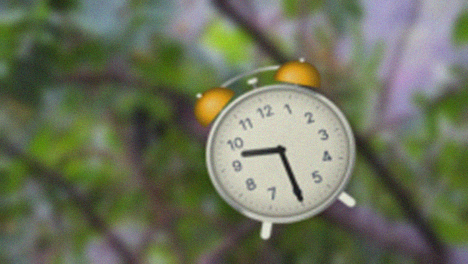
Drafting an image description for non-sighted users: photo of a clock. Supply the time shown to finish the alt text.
9:30
